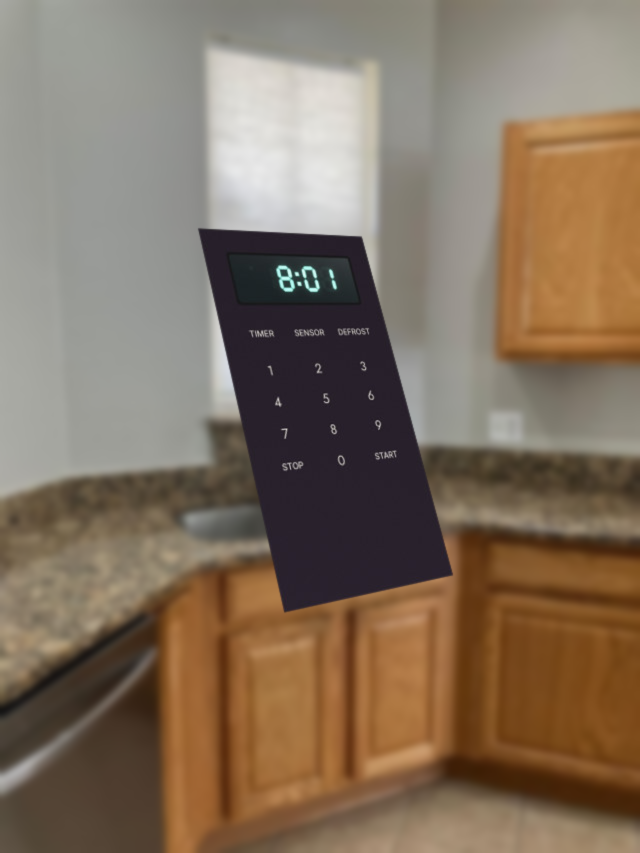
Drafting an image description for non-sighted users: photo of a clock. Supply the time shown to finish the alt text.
8:01
